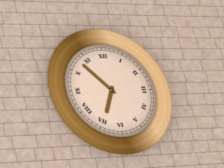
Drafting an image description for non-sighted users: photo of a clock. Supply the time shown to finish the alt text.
6:53
